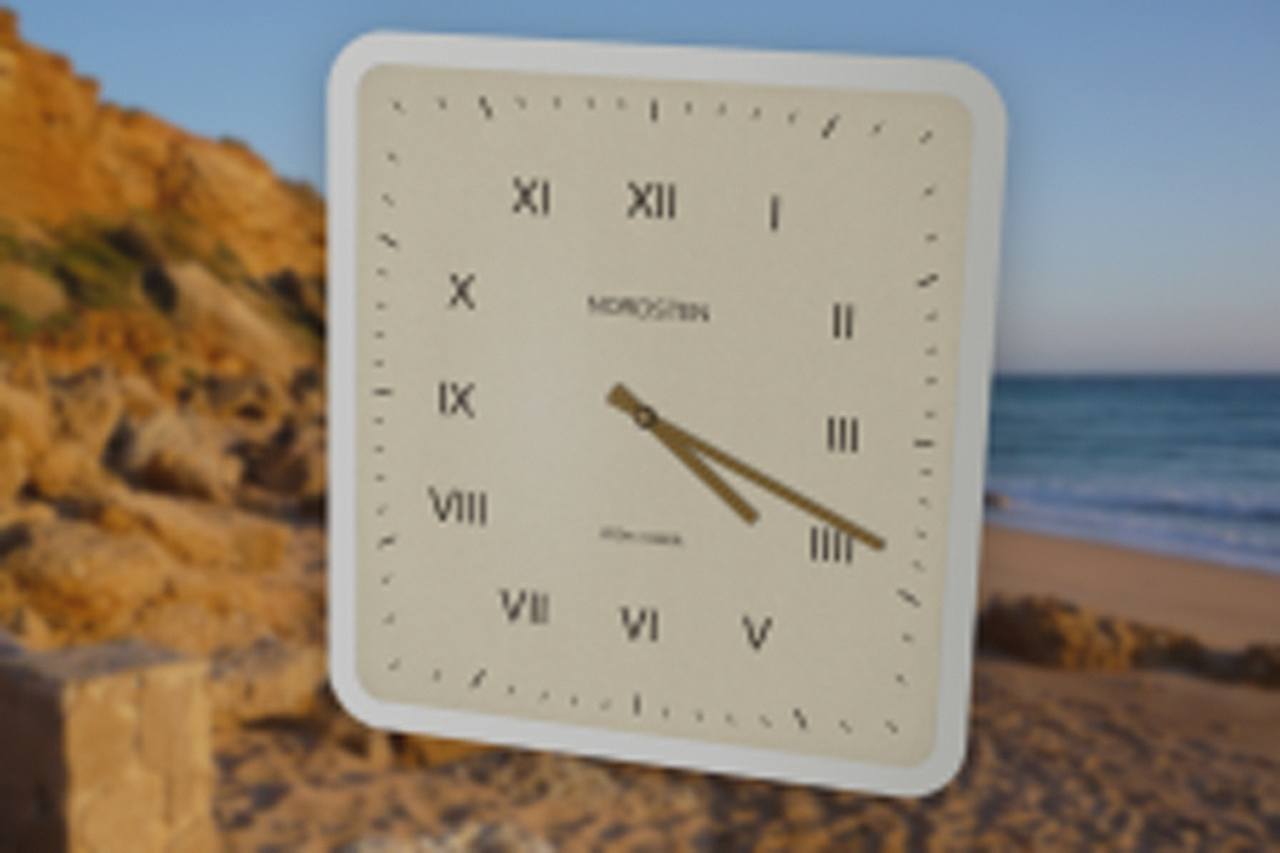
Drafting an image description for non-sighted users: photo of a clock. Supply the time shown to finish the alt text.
4:19
